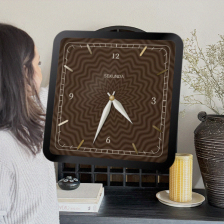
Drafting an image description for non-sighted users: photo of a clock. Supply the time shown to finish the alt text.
4:33
